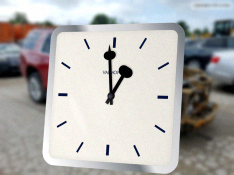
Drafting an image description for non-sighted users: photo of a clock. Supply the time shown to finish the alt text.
12:59
